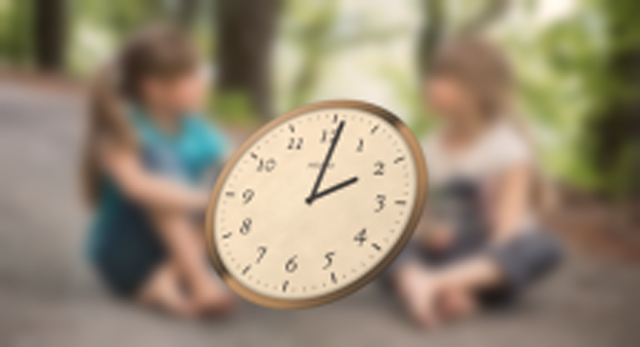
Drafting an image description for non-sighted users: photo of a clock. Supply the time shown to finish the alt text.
2:01
